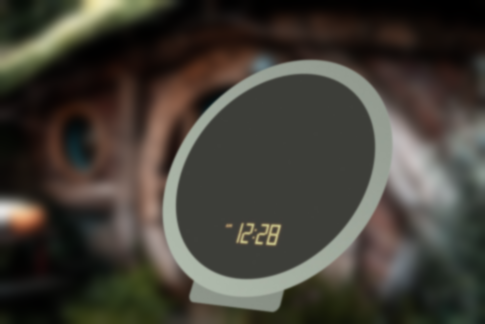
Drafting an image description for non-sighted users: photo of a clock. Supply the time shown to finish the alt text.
12:28
